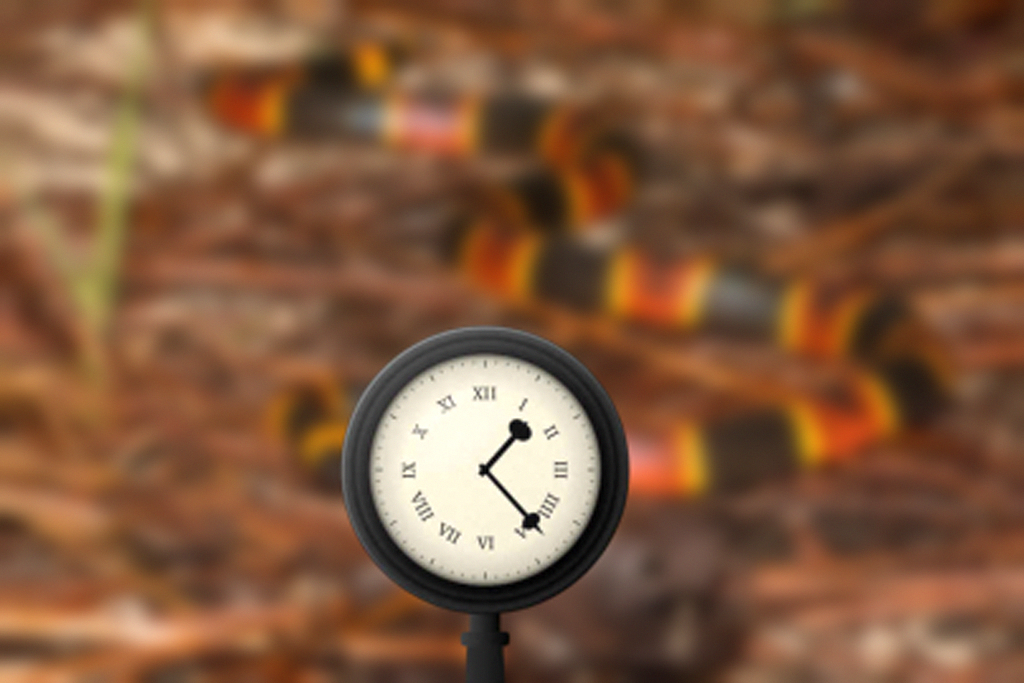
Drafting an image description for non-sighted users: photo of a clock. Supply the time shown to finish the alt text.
1:23
